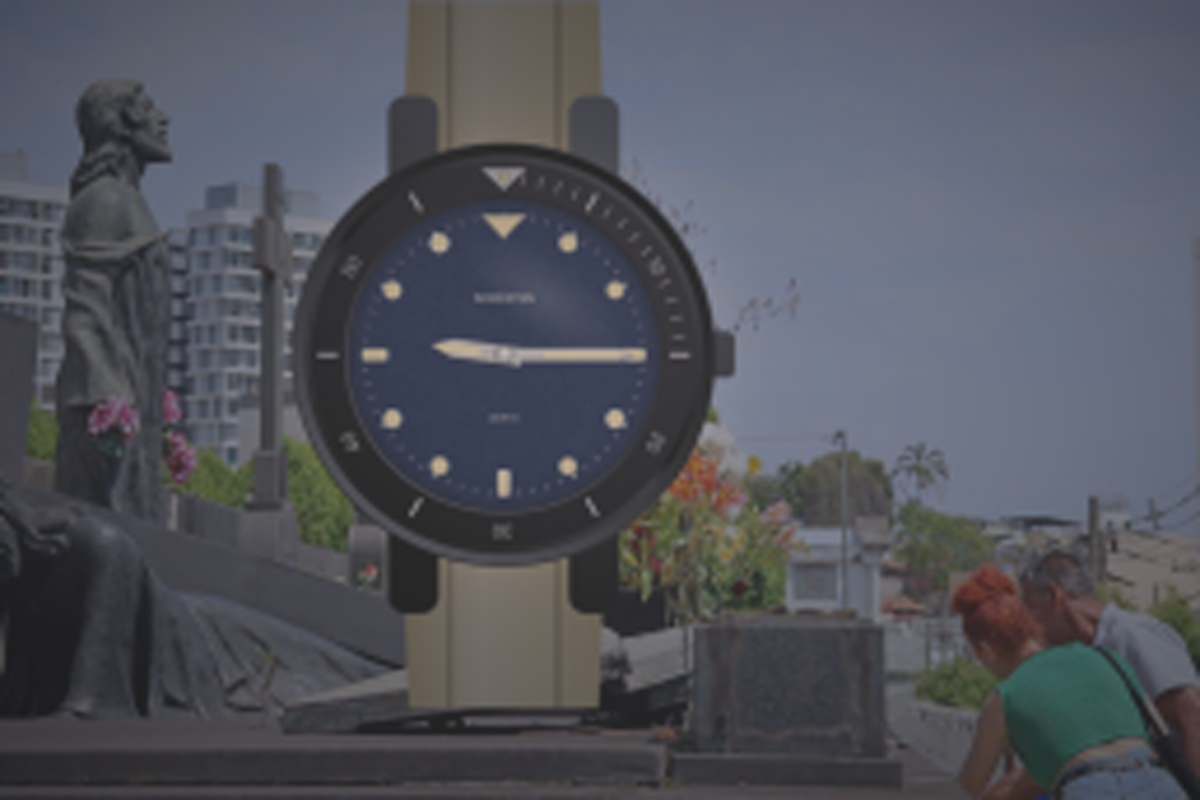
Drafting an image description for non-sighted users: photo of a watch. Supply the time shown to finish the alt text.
9:15
